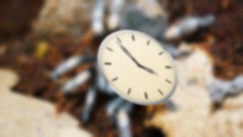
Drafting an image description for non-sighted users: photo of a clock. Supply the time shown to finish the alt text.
3:54
